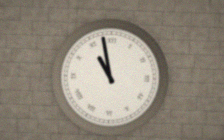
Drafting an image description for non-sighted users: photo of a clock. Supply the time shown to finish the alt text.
10:58
